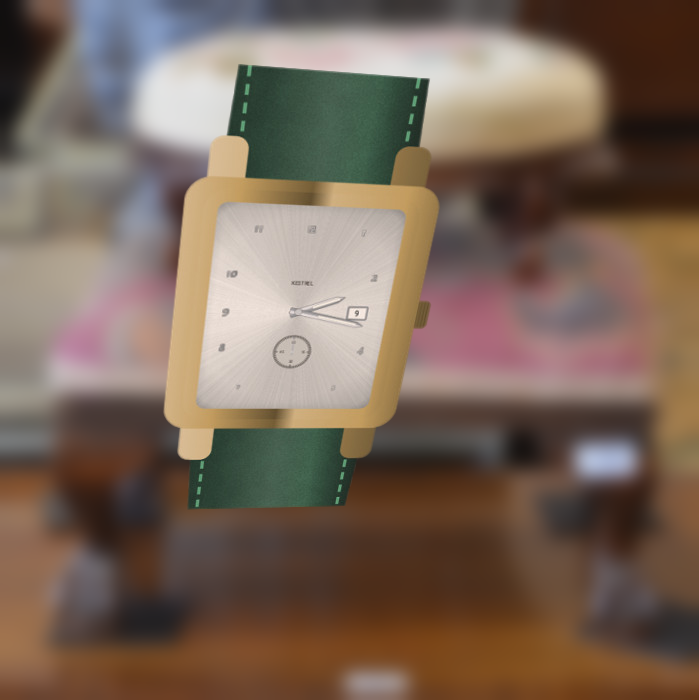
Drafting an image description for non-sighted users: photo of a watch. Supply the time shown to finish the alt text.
2:17
